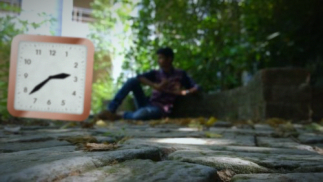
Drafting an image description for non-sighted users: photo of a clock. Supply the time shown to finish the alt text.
2:38
